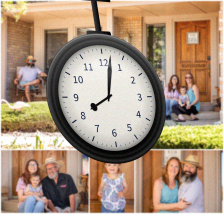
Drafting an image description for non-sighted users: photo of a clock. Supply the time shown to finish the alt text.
8:02
